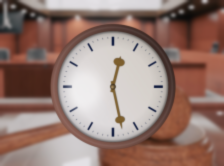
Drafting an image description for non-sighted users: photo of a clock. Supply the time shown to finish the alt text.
12:28
